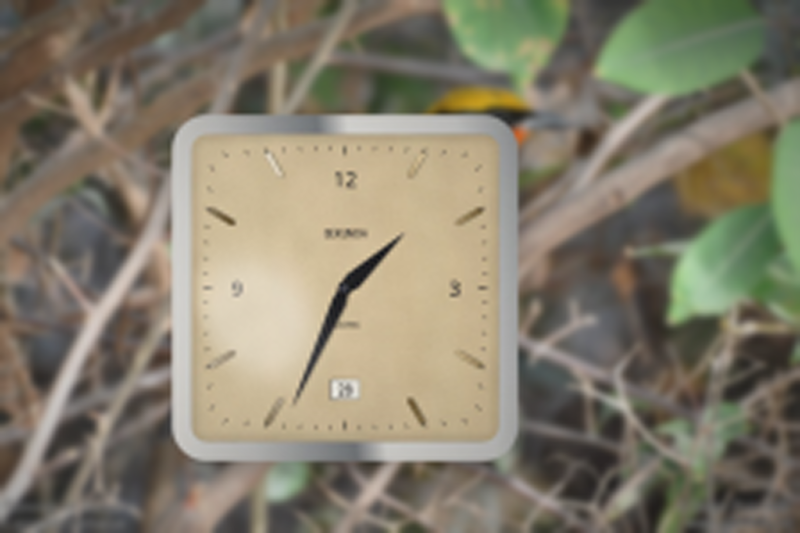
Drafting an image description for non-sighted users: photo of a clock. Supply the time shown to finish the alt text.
1:34
